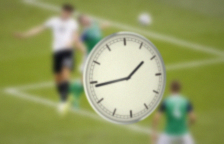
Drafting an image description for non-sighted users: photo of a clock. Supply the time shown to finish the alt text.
1:44
